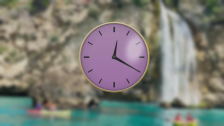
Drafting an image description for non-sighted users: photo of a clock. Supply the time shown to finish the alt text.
12:20
